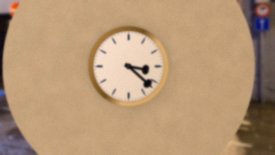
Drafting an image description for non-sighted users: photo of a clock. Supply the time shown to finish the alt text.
3:22
